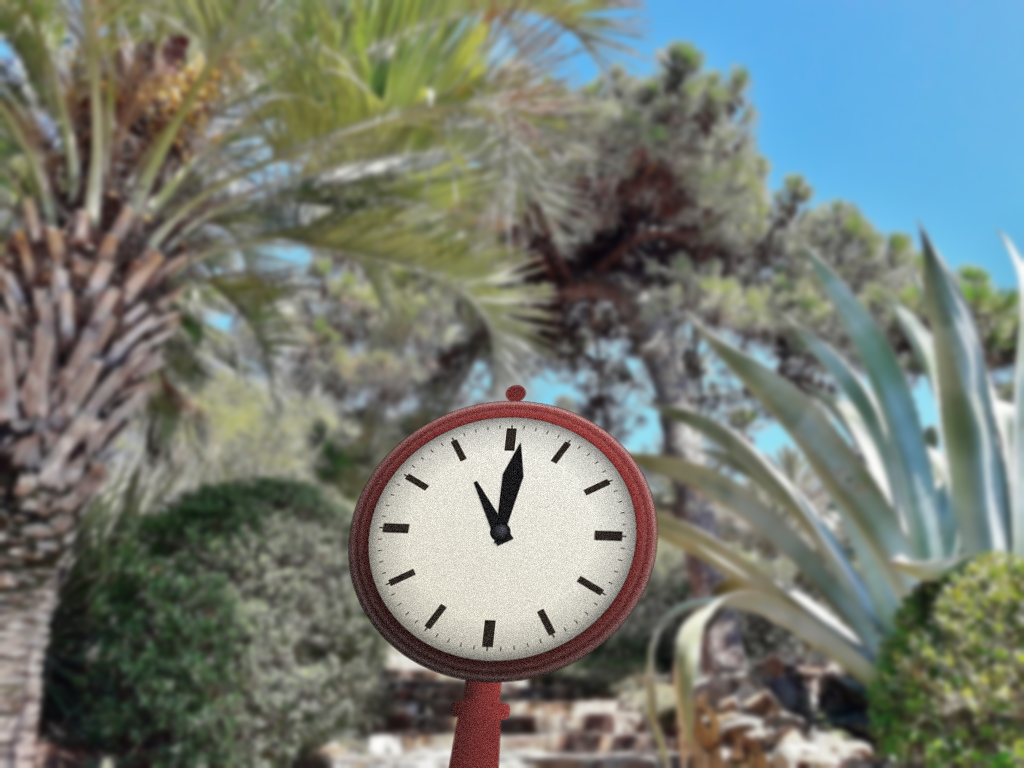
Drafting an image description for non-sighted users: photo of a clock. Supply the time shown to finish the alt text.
11:01
